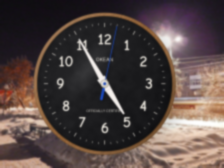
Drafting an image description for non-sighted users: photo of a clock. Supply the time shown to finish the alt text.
4:55:02
